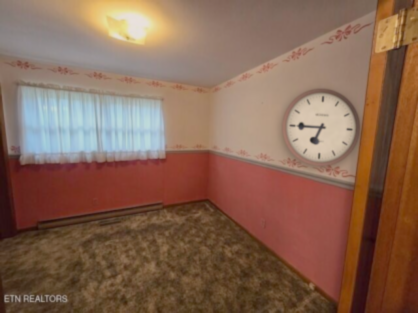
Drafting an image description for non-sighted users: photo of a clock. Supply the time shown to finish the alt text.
6:45
